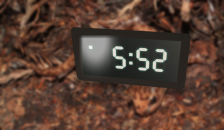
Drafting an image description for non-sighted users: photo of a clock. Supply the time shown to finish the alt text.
5:52
